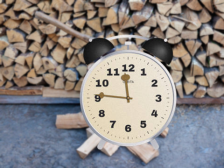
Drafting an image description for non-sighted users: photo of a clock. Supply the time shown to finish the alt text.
11:46
